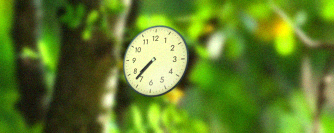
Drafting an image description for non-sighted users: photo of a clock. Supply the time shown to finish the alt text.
7:37
